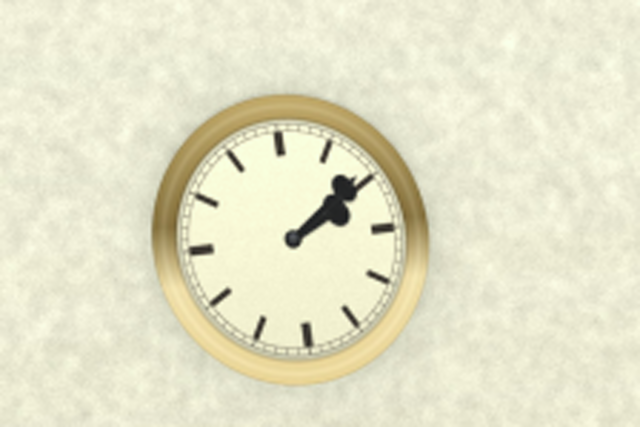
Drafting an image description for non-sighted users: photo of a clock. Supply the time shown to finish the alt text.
2:09
